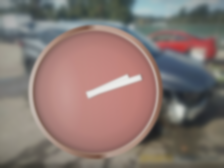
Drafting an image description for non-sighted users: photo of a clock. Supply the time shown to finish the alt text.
2:12
